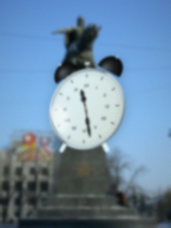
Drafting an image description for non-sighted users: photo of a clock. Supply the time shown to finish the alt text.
11:28
